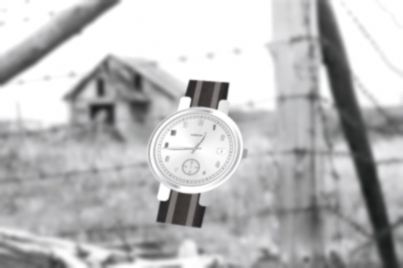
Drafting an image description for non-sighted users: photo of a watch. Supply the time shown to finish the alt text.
12:44
